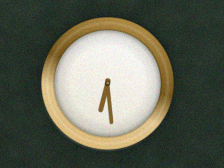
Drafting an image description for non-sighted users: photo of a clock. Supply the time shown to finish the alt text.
6:29
